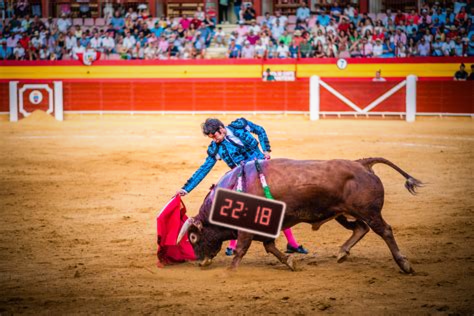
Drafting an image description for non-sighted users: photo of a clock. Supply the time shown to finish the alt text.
22:18
